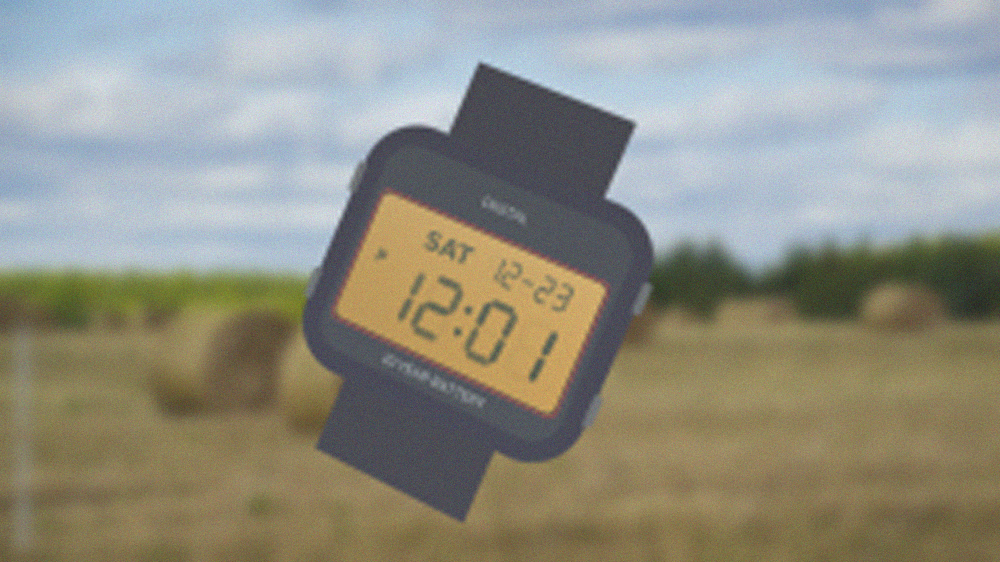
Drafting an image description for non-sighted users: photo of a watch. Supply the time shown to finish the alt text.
12:01
